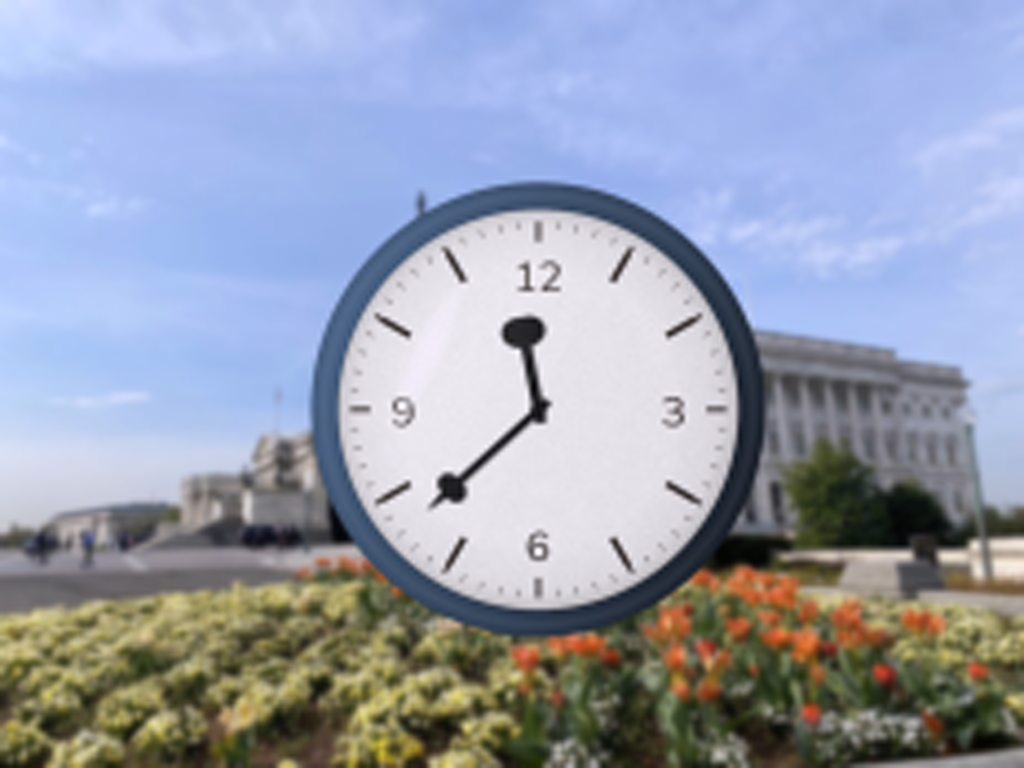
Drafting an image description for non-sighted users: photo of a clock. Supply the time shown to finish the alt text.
11:38
